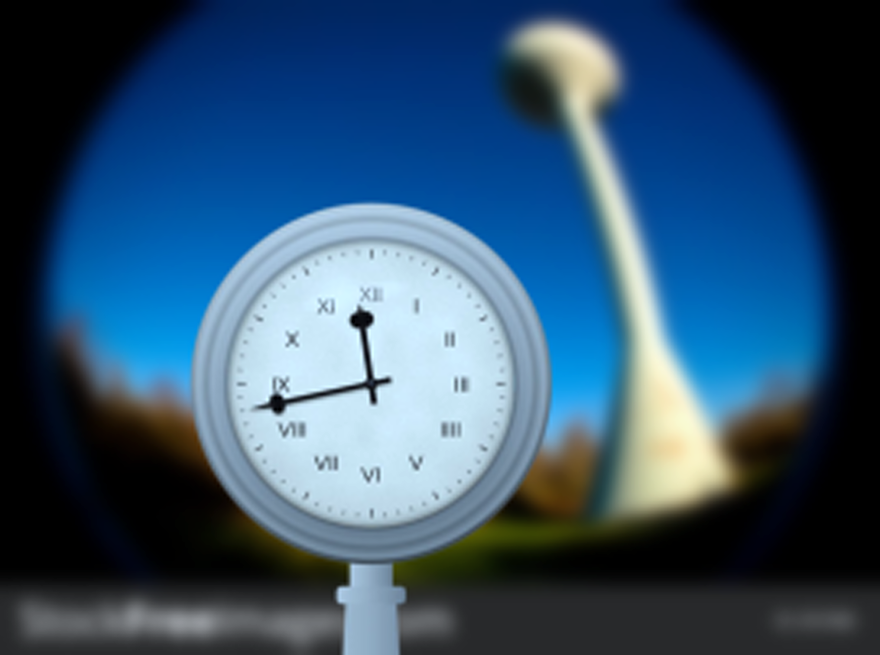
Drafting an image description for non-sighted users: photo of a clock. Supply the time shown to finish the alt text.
11:43
